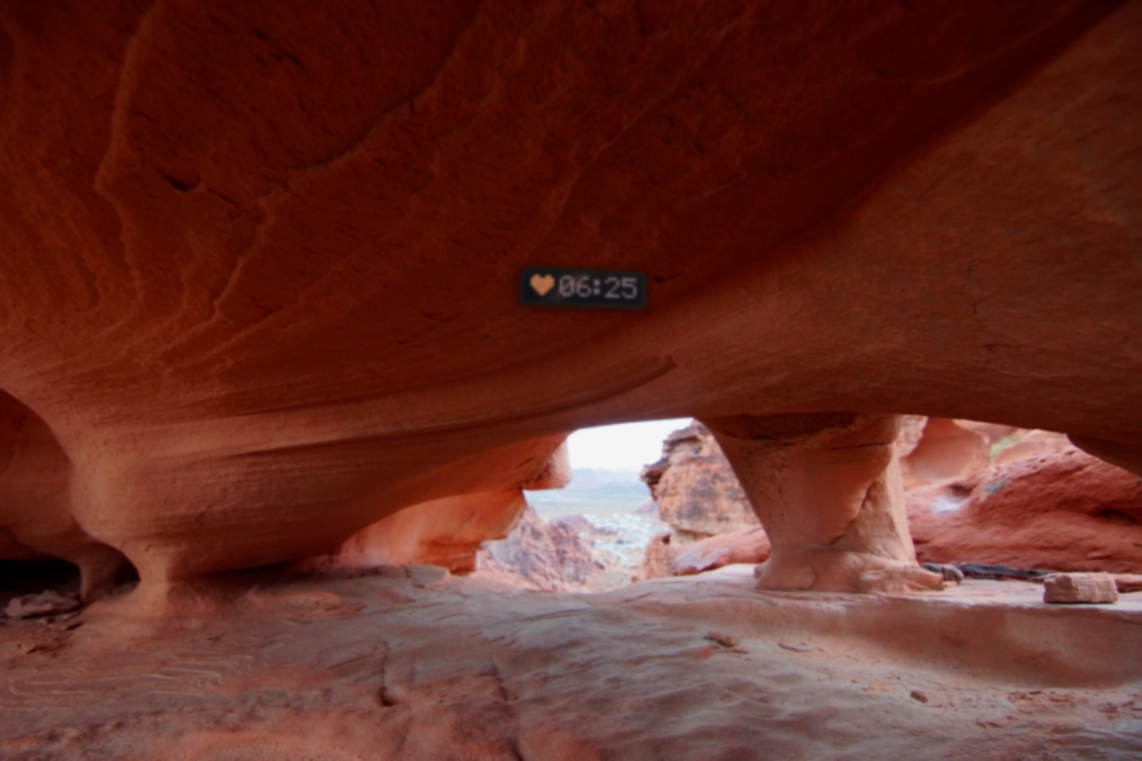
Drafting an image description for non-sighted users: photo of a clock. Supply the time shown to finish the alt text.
6:25
